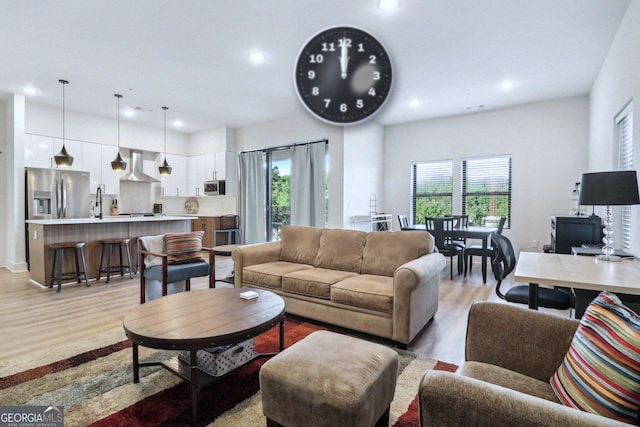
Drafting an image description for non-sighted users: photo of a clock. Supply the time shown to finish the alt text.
12:00
